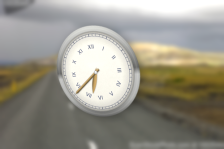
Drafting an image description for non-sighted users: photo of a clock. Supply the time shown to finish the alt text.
6:39
